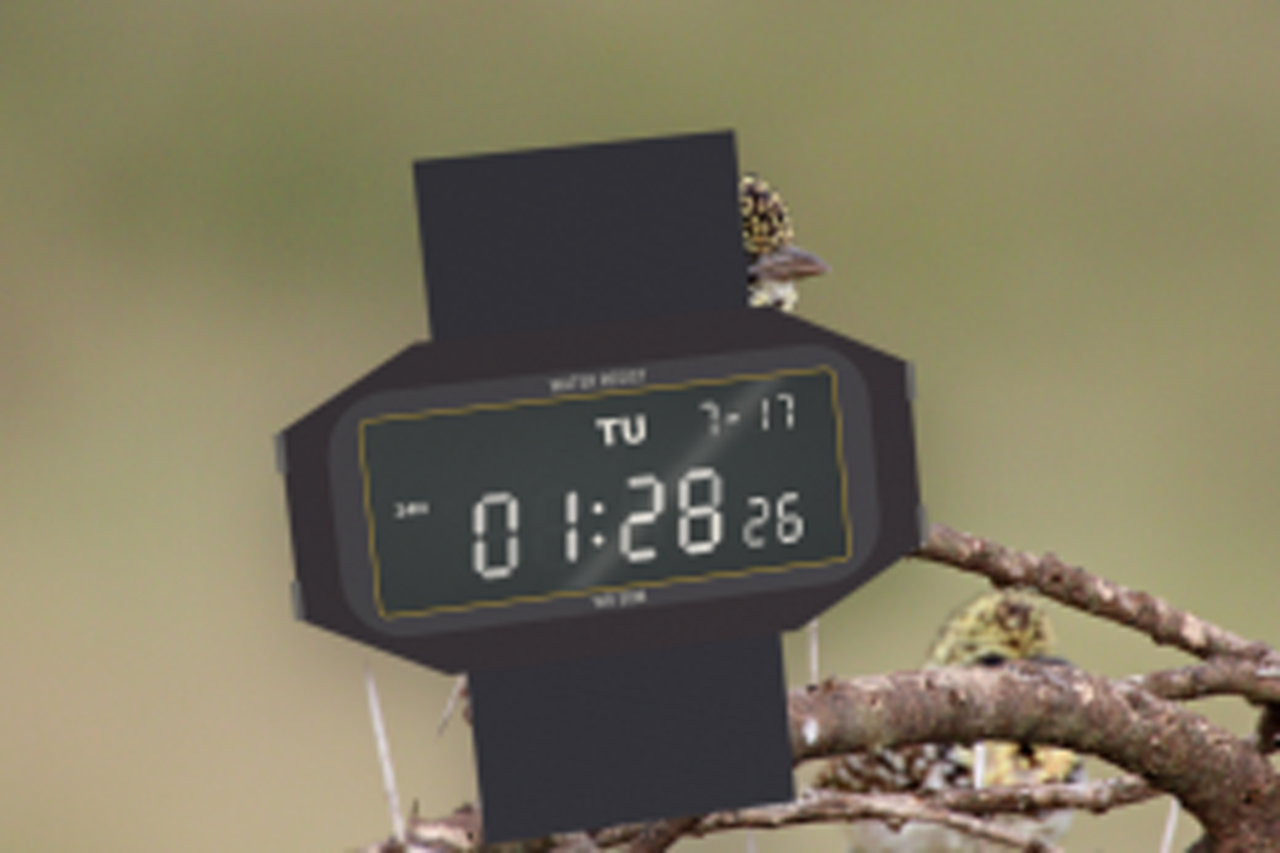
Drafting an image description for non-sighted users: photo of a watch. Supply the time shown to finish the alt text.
1:28:26
